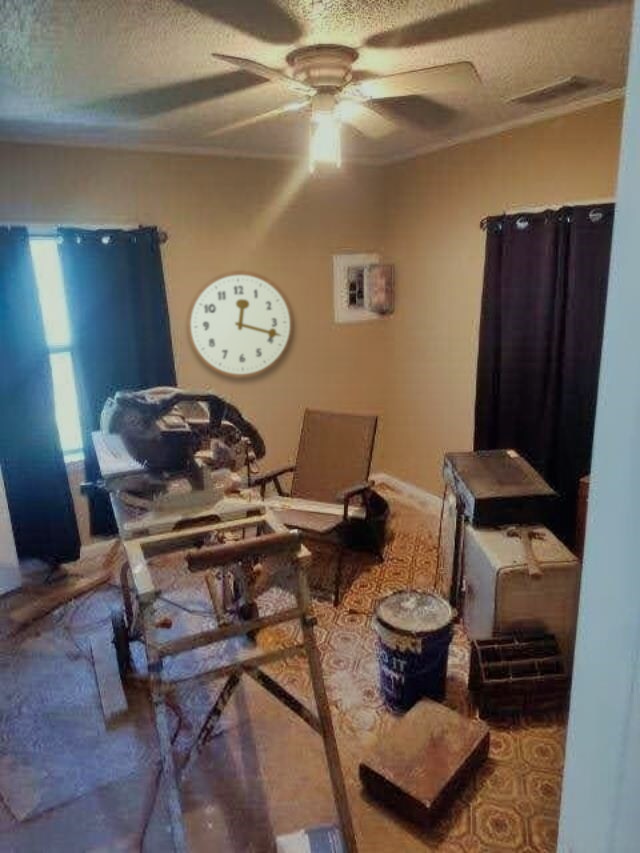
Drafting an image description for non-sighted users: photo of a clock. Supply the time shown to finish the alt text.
12:18
